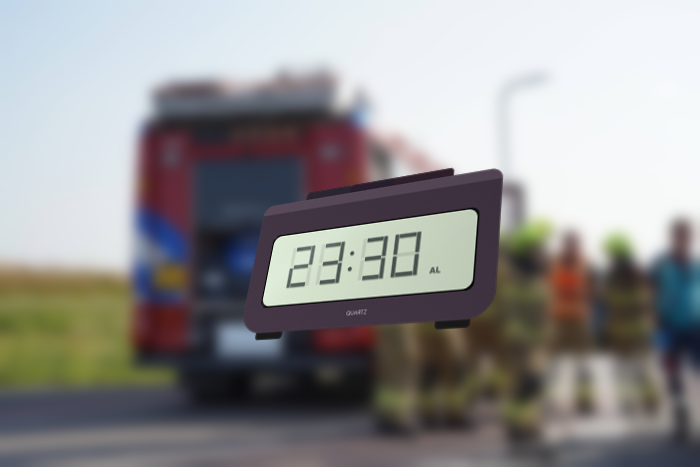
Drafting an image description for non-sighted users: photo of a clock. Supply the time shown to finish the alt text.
23:30
